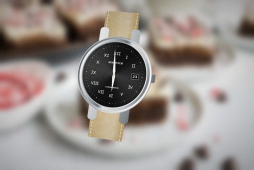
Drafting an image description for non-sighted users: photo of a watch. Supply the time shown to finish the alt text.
5:59
